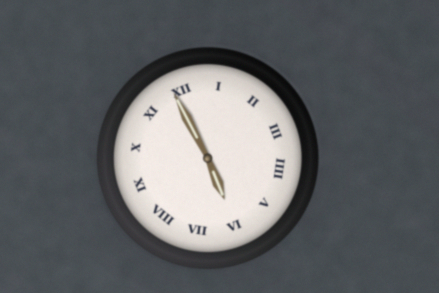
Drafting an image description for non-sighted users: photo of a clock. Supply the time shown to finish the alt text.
5:59
